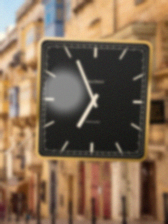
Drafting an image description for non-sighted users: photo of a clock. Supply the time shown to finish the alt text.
6:56
